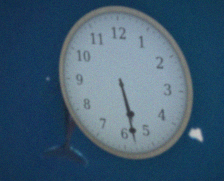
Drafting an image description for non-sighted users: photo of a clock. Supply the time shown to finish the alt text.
5:28
